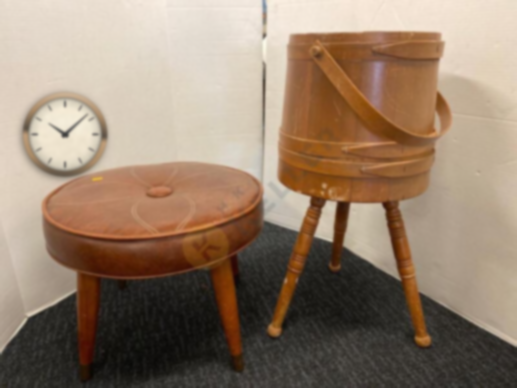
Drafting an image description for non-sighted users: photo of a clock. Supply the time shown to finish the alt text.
10:08
